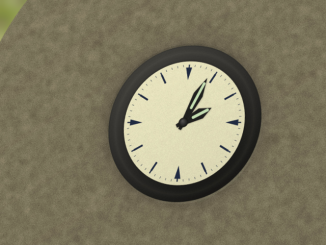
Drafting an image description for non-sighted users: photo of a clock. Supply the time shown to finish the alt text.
2:04
